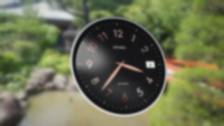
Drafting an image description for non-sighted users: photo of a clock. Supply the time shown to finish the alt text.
3:37
